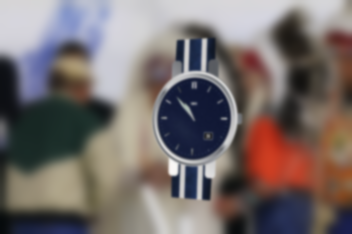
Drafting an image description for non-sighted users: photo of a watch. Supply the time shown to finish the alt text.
10:53
